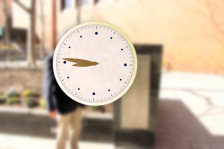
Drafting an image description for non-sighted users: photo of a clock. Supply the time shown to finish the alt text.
8:46
